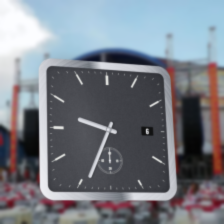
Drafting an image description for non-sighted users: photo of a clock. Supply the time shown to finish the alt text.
9:34
